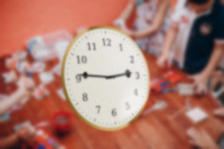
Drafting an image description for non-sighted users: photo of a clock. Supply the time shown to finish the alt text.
2:46
